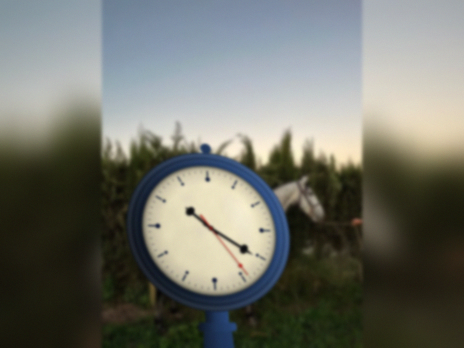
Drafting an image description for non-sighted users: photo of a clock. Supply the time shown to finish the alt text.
10:20:24
